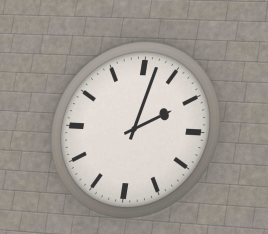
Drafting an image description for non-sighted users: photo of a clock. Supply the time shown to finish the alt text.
2:02
